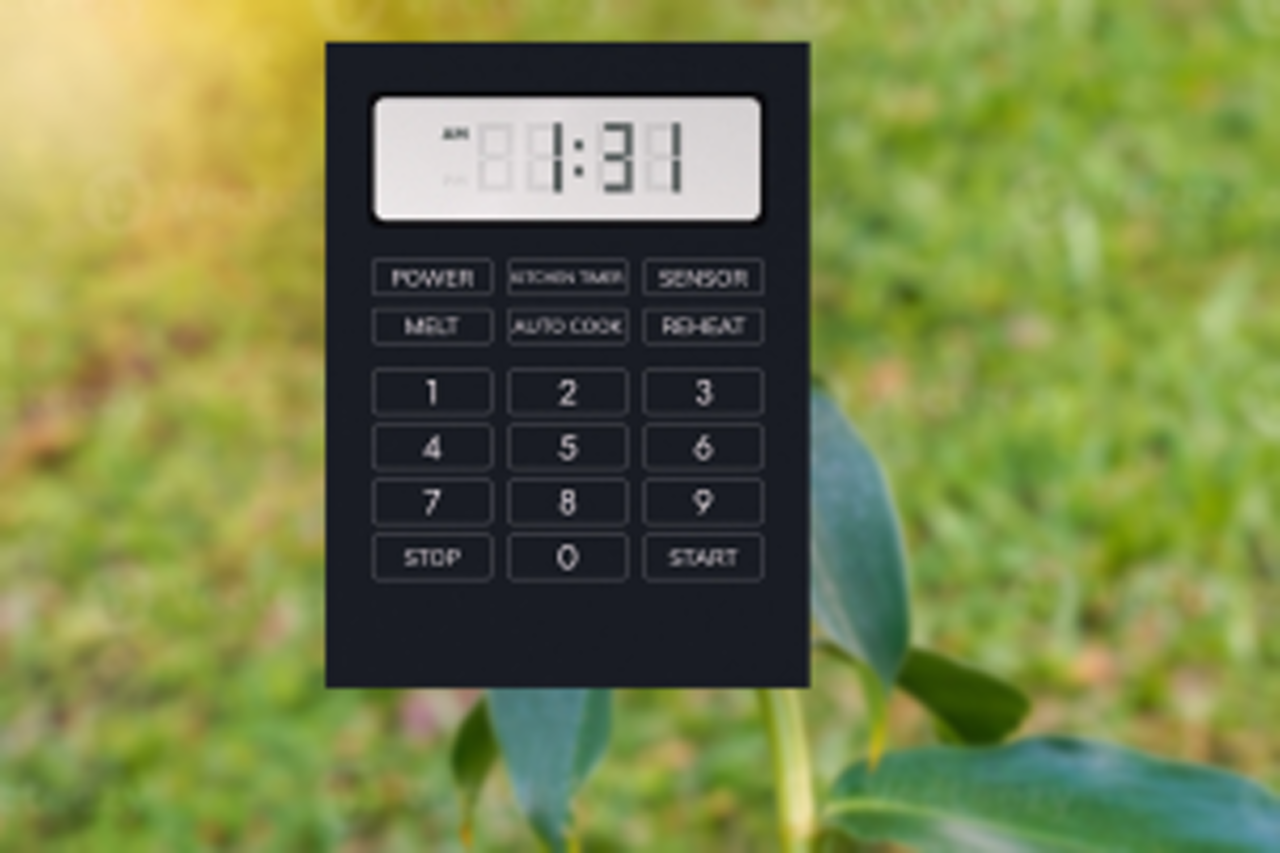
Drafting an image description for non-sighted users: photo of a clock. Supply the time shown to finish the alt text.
1:31
